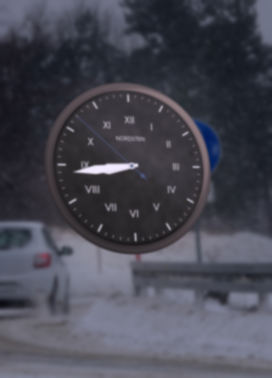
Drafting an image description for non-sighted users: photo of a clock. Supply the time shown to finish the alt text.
8:43:52
